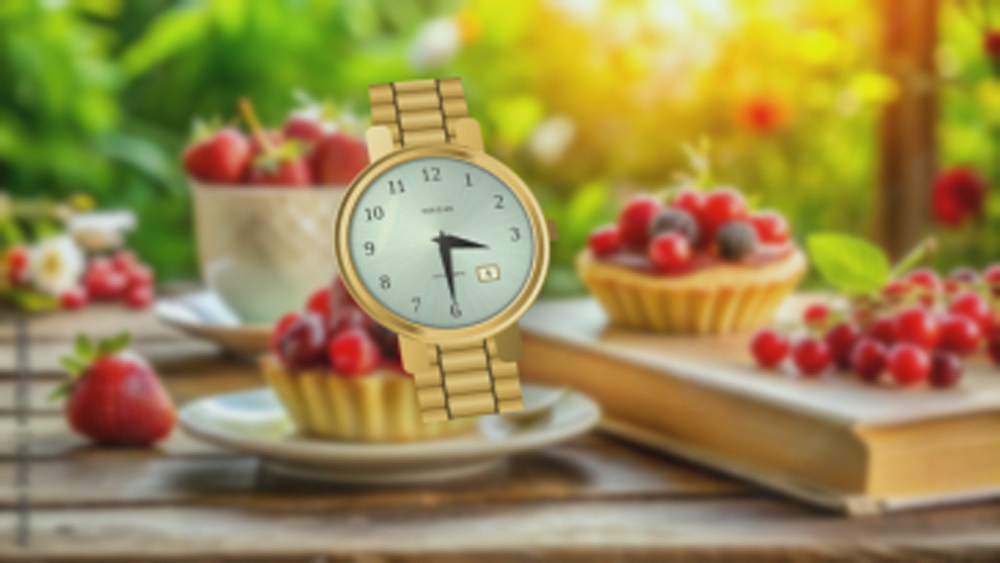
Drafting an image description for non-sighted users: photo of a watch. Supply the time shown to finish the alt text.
3:30
